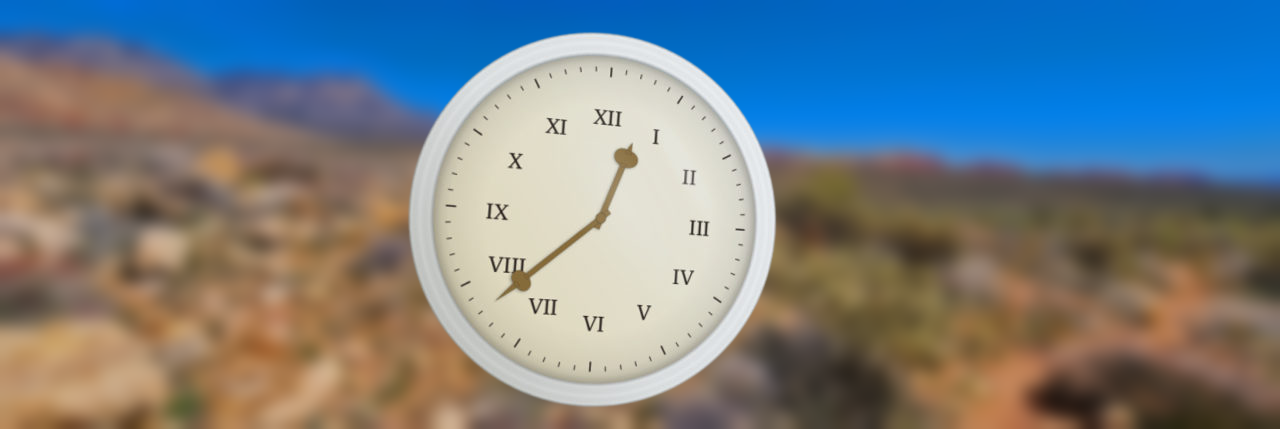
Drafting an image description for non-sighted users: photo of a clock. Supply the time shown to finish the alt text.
12:38
